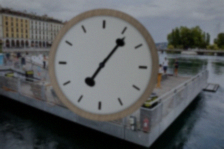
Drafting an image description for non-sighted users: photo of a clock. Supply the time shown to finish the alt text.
7:06
